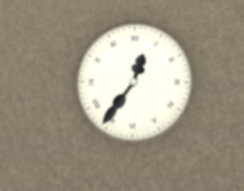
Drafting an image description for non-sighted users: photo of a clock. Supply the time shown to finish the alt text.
12:36
